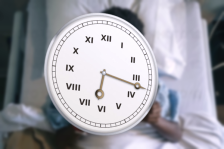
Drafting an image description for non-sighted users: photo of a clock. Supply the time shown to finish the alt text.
6:17
